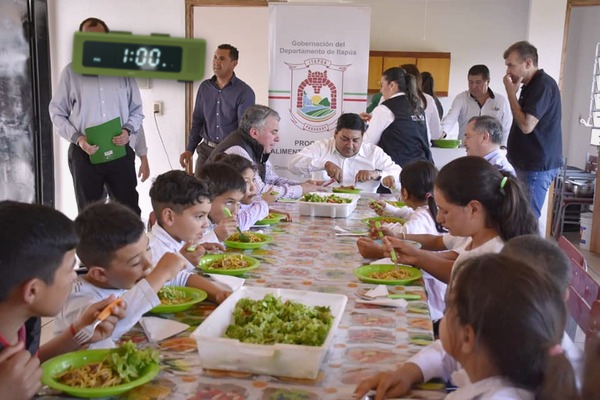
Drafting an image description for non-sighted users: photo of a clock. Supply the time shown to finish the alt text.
1:00
